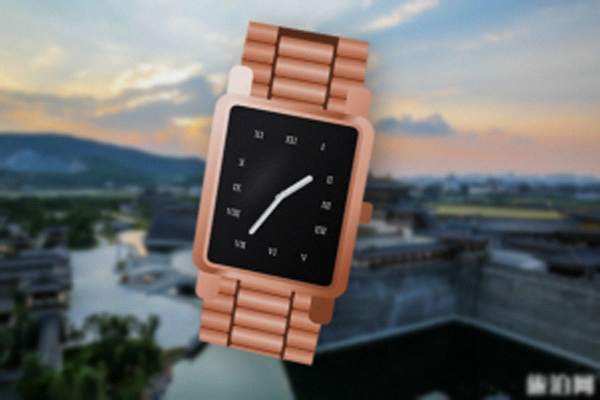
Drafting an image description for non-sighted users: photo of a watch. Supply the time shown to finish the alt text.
1:35
